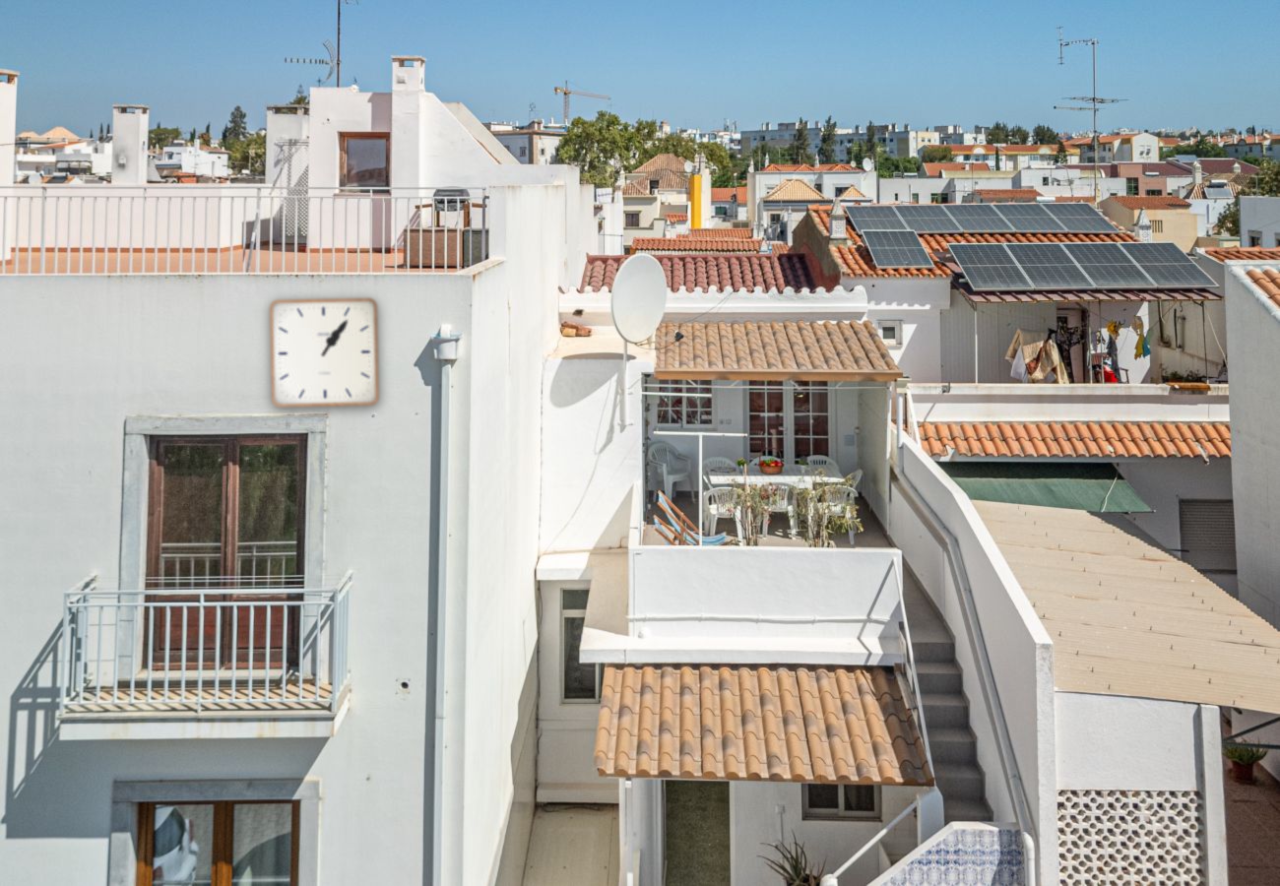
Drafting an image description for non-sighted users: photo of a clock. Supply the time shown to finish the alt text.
1:06
